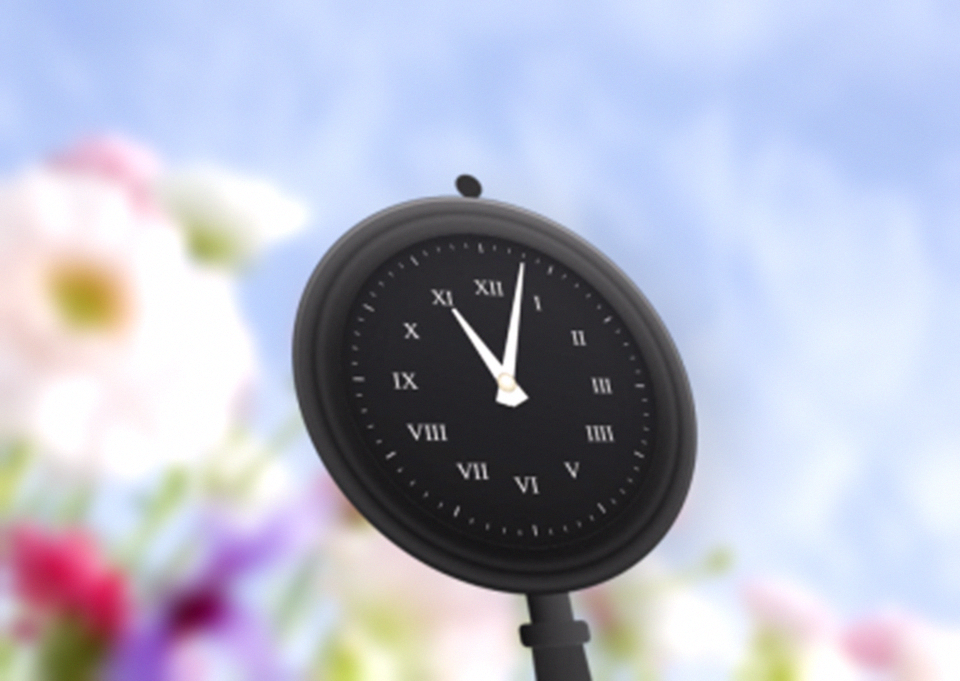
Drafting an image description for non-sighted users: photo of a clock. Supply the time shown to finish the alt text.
11:03
